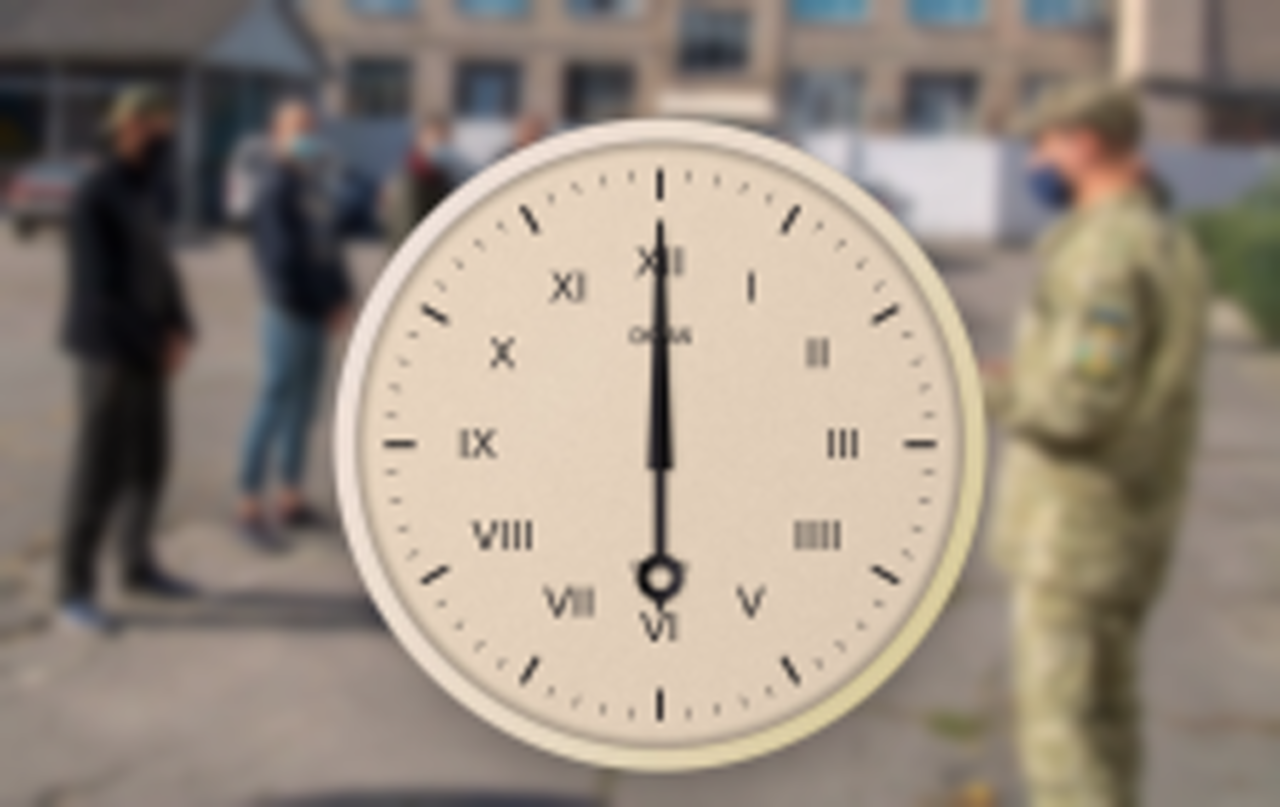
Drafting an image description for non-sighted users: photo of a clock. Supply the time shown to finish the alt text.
6:00
